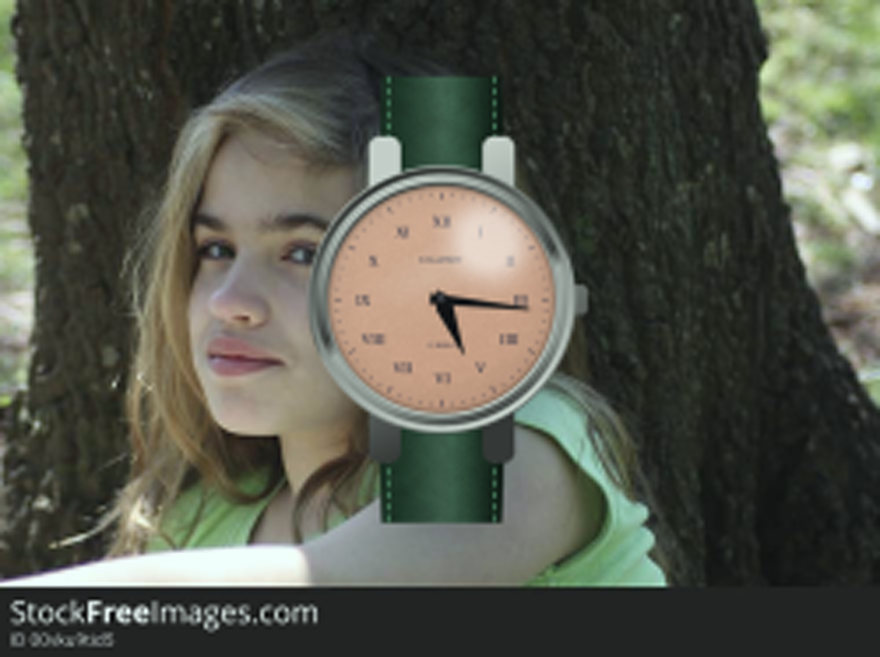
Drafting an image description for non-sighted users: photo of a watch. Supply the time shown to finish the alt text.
5:16
